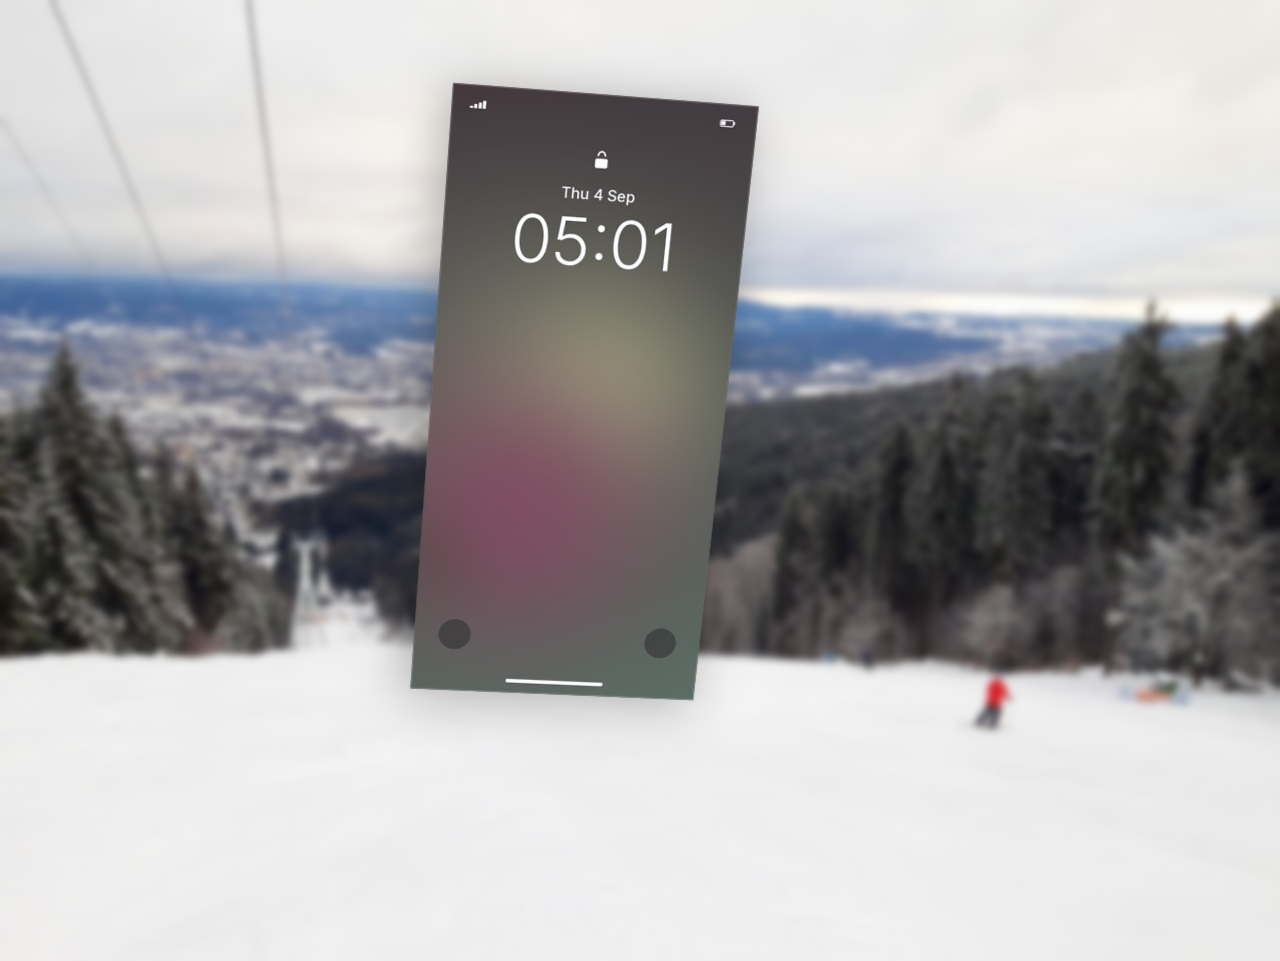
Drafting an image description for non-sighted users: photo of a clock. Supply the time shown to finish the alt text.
5:01
